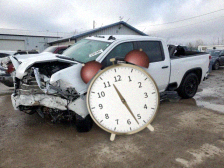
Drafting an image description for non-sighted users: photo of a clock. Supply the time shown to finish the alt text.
11:27
